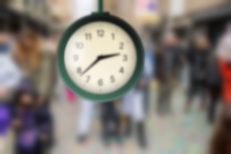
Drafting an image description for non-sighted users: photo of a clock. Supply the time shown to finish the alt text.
2:38
